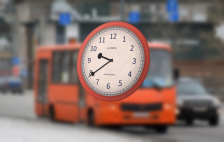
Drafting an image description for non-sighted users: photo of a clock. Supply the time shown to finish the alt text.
9:39
